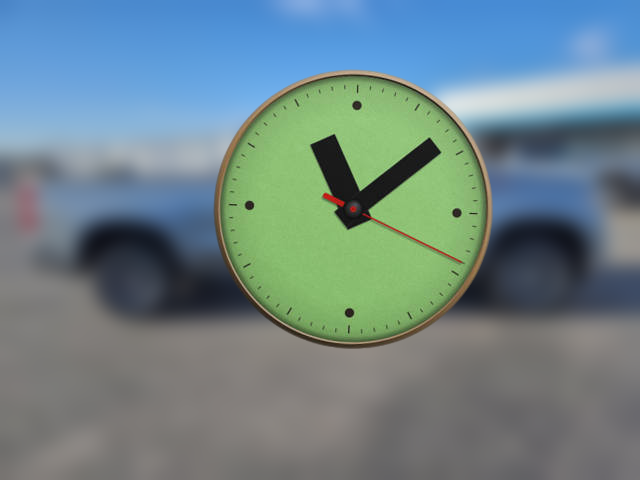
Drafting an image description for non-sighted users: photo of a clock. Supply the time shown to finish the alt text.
11:08:19
